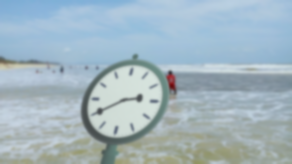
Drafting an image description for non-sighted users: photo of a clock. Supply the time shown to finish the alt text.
2:40
